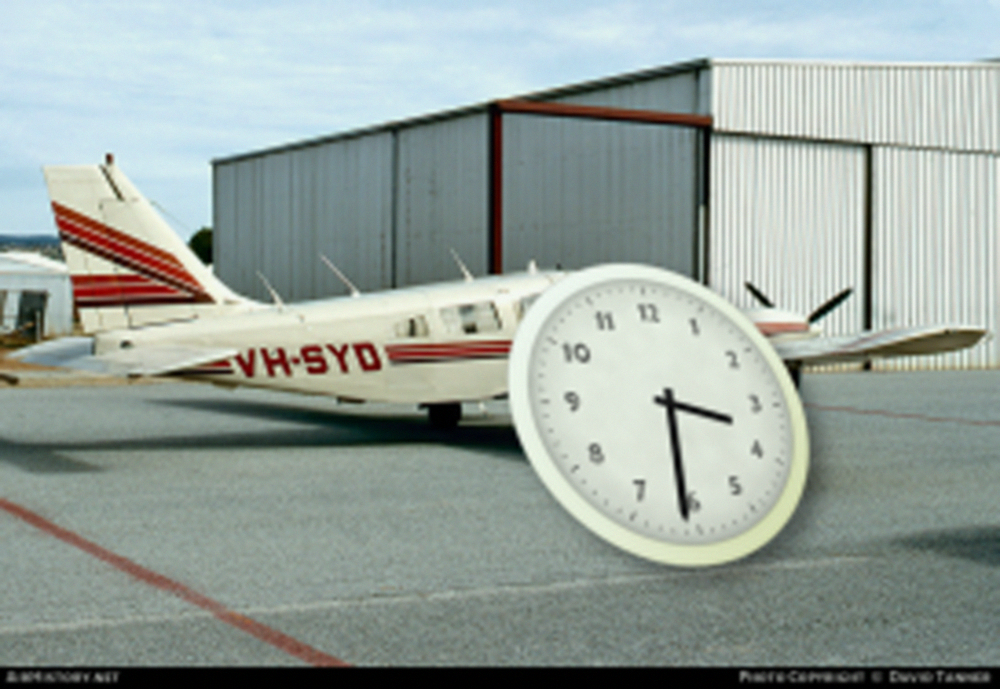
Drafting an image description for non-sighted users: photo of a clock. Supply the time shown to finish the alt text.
3:31
